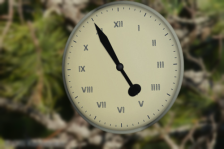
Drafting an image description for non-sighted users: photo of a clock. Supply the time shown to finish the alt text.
4:55
